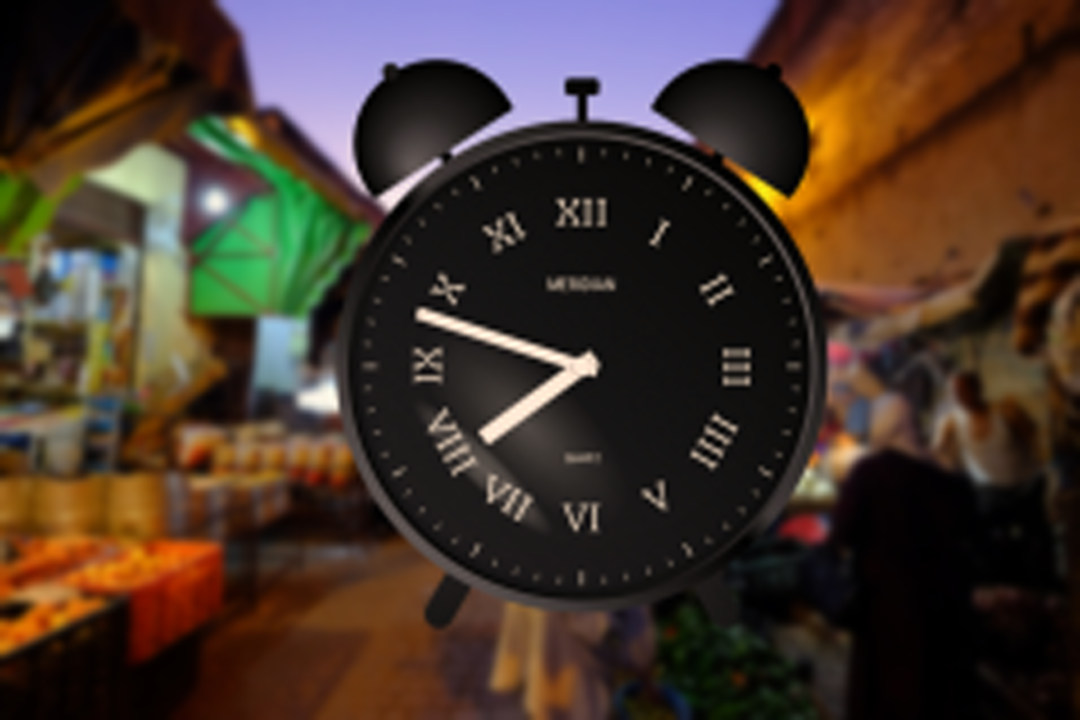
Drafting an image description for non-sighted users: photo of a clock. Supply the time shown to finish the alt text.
7:48
